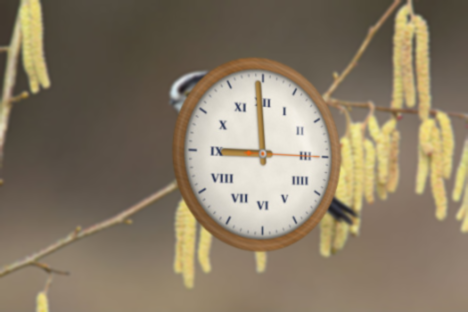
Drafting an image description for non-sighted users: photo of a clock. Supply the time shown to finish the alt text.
8:59:15
